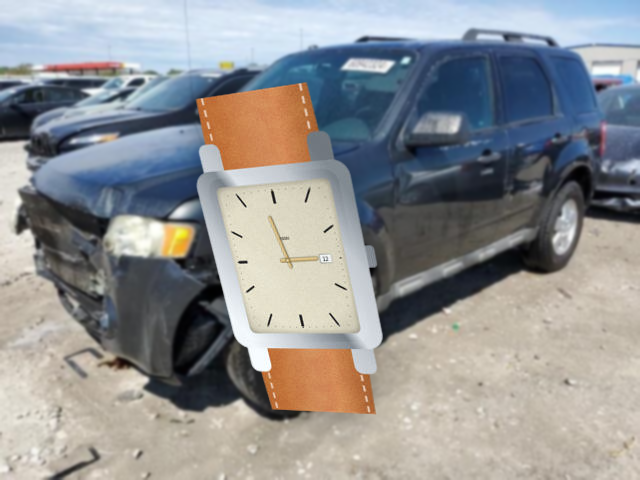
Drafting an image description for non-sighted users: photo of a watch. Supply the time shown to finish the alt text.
2:58
